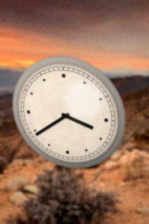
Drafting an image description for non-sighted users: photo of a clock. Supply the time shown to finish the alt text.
3:39
